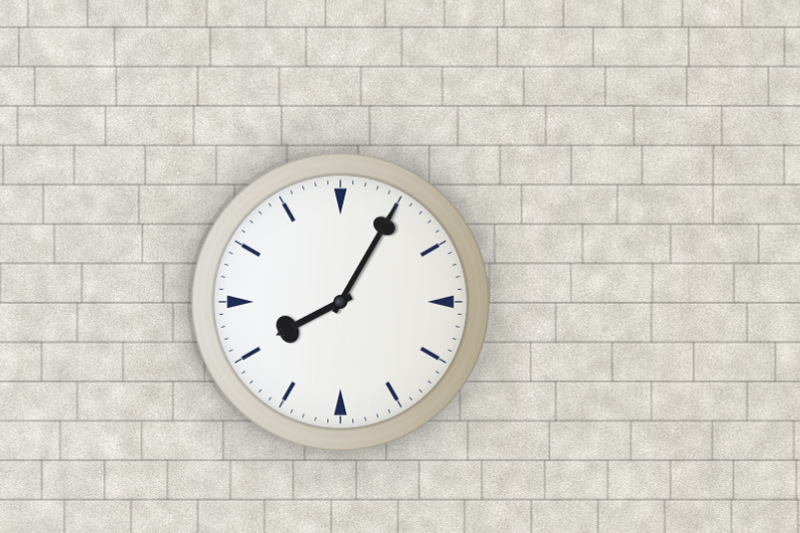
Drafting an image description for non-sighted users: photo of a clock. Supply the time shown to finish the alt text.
8:05
